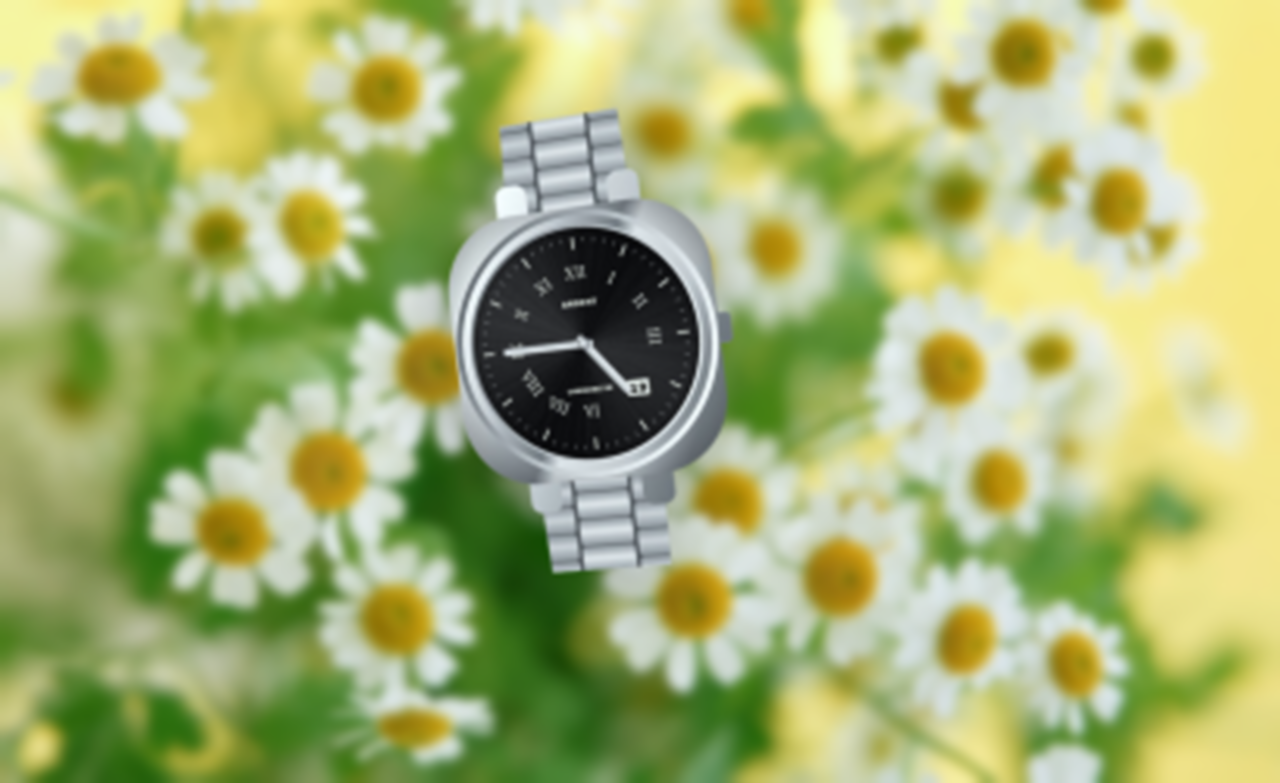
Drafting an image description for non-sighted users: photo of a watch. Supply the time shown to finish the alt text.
4:45
